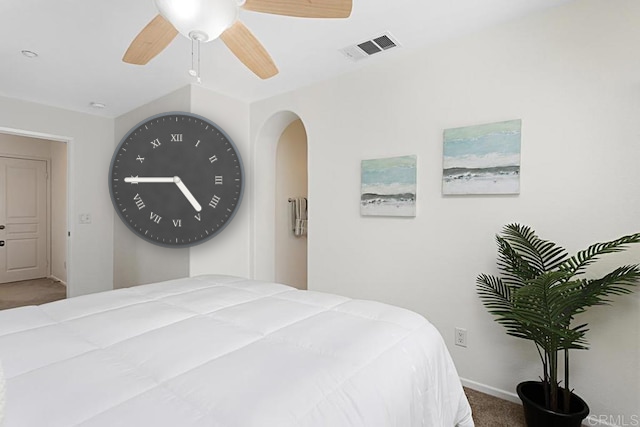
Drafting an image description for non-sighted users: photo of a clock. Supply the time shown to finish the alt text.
4:45
